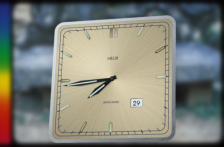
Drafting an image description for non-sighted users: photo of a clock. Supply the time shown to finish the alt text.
7:44
